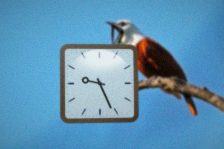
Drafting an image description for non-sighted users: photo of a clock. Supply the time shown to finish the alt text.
9:26
